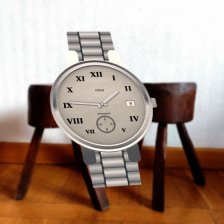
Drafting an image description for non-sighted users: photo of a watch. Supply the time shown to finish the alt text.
1:46
